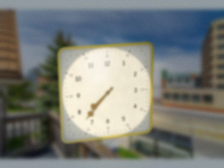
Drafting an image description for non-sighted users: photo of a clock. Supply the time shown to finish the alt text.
7:37
